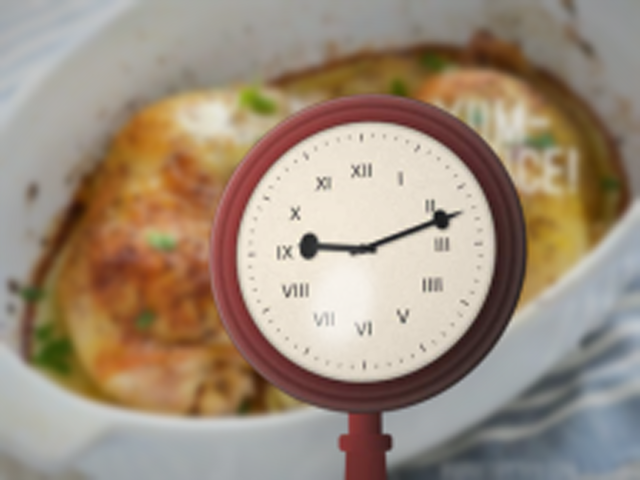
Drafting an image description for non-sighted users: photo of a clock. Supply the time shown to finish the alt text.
9:12
